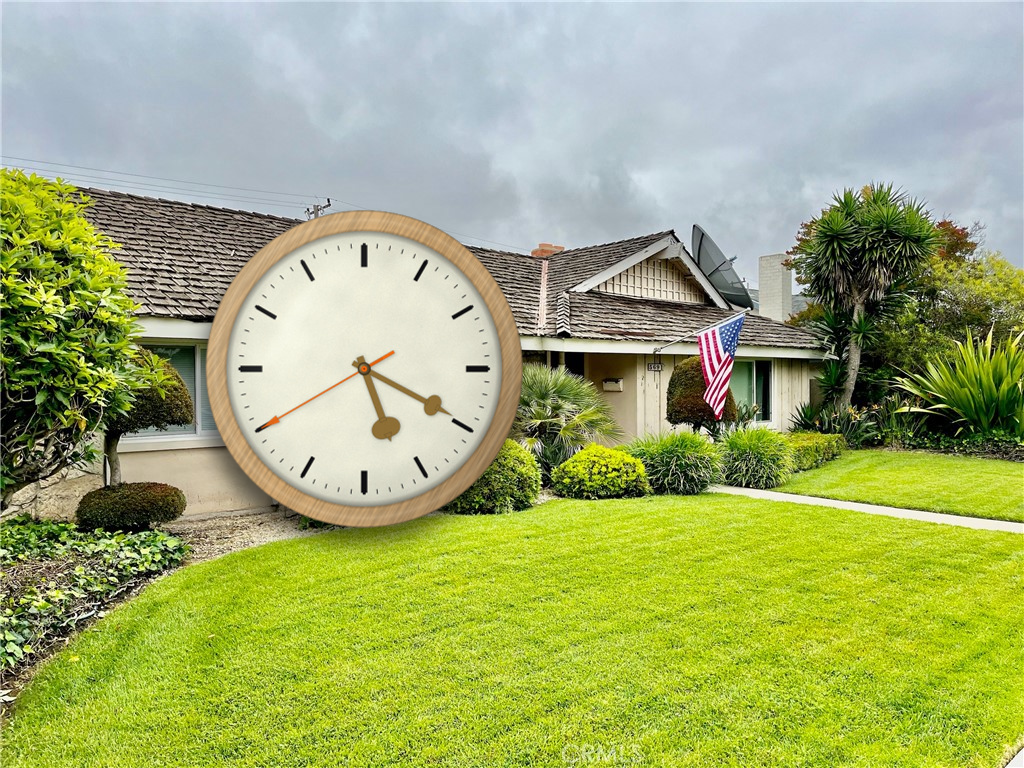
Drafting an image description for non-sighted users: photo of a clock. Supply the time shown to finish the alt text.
5:19:40
